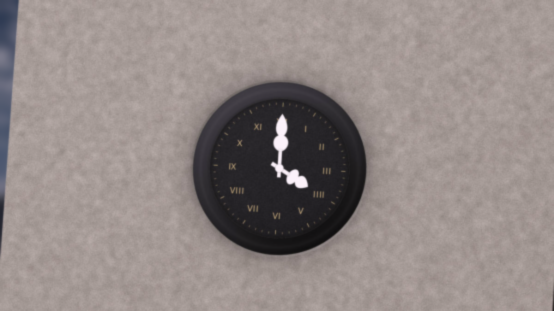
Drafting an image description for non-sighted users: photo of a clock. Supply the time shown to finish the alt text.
4:00
